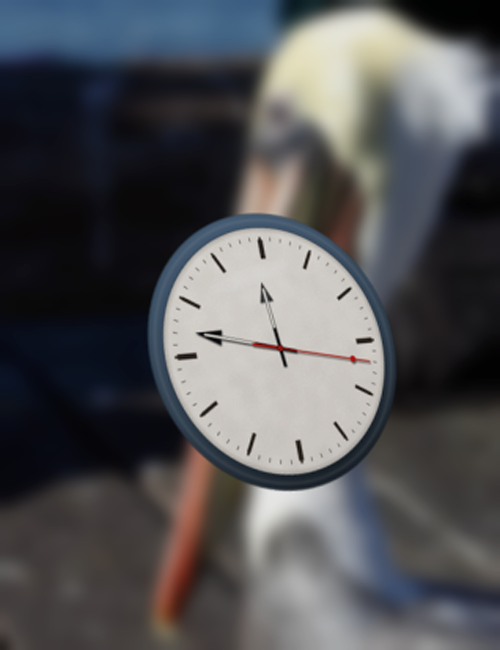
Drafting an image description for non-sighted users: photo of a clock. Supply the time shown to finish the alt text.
11:47:17
